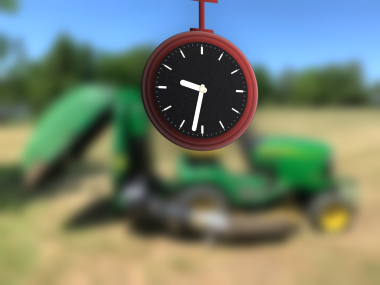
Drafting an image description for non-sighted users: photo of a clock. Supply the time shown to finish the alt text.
9:32
